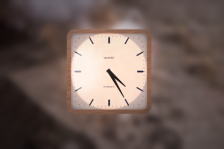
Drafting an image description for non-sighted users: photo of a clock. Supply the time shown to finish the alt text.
4:25
